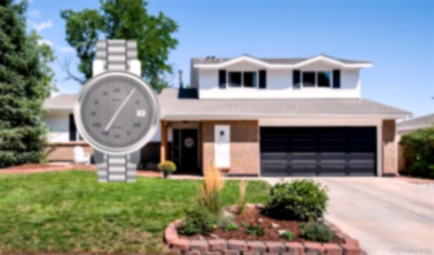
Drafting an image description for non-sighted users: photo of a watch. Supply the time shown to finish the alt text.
7:06
